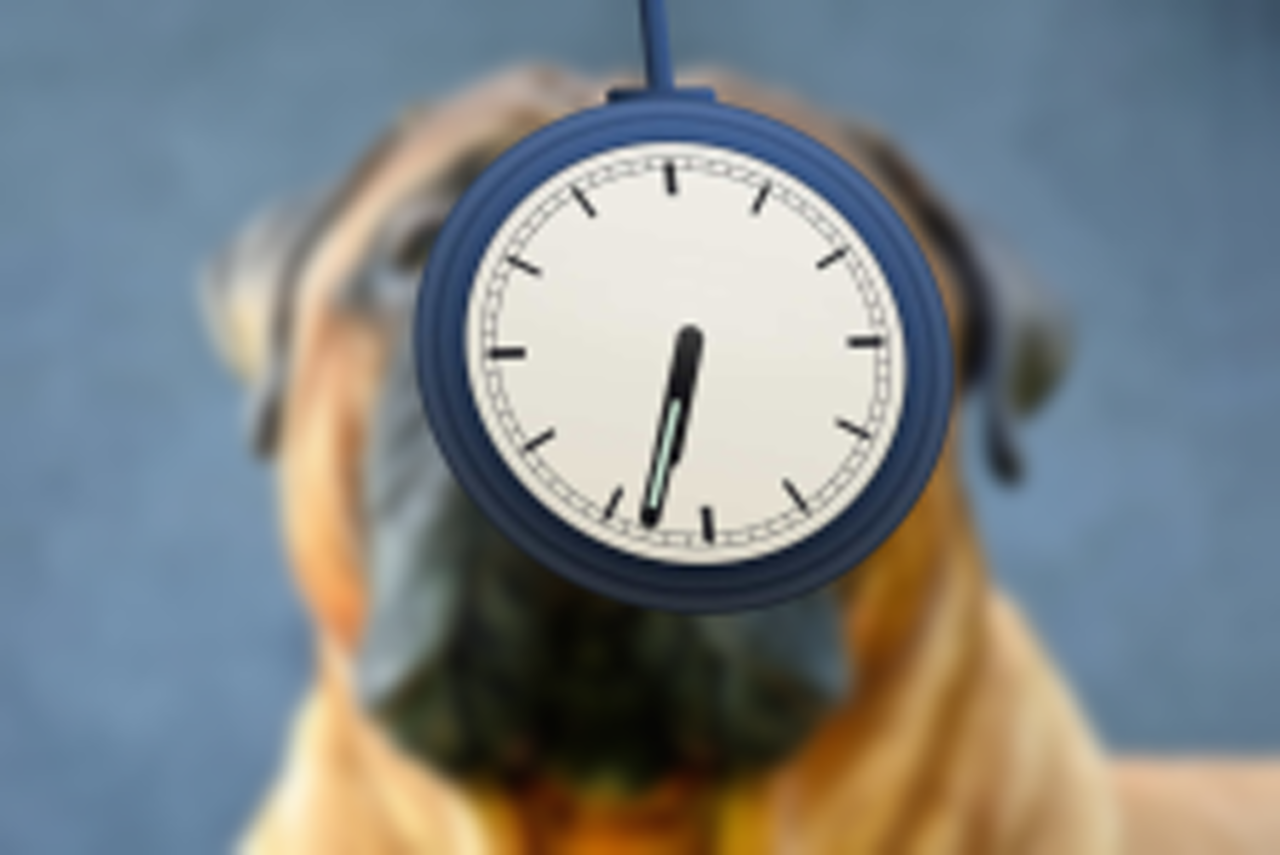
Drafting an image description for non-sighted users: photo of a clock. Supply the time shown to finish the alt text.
6:33
